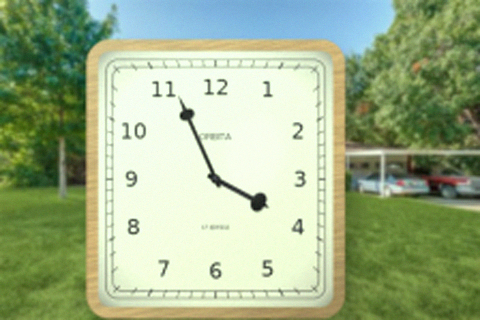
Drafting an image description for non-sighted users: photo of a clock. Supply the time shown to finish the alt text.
3:56
